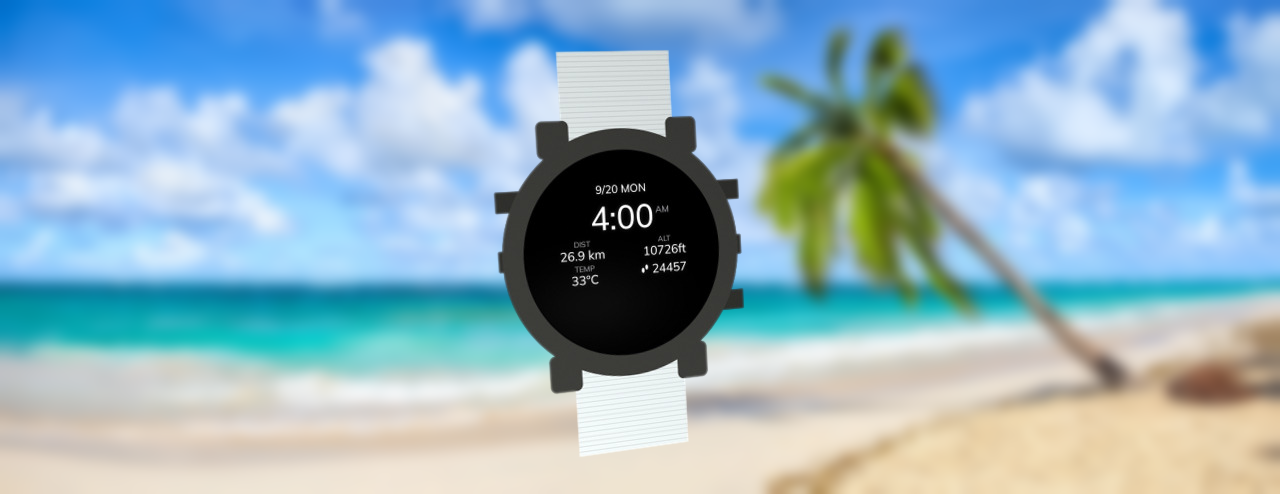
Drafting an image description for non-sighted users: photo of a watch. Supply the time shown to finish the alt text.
4:00
